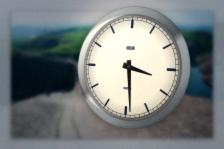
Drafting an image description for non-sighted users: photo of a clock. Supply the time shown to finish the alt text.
3:29
